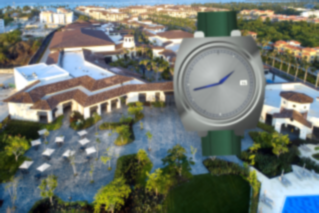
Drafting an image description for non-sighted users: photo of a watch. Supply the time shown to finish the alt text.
1:43
